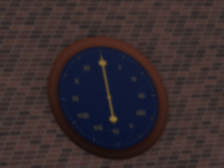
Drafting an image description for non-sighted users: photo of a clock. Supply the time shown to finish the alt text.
6:00
